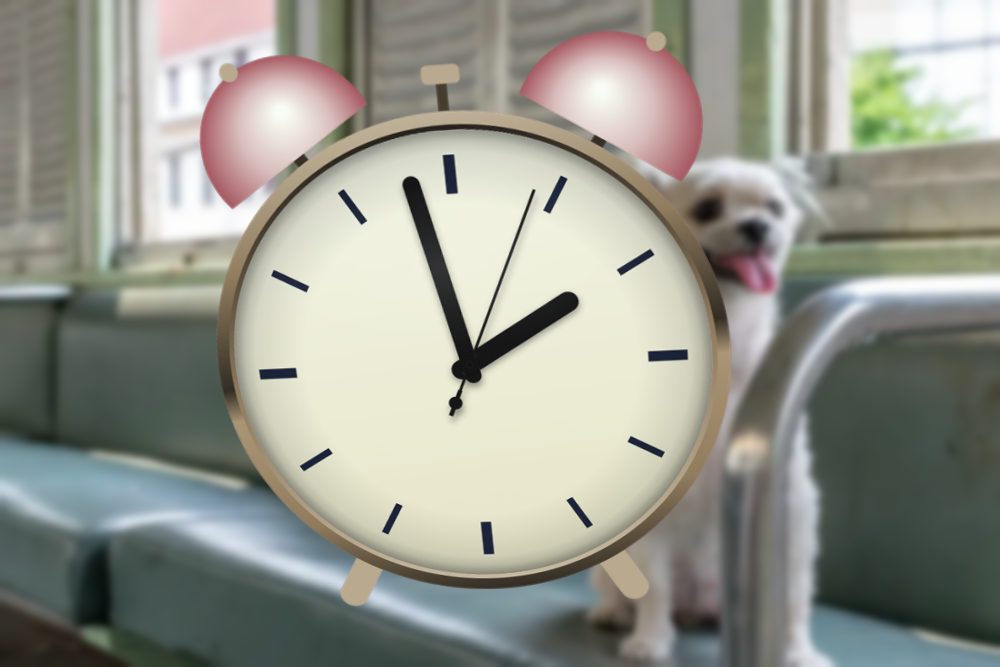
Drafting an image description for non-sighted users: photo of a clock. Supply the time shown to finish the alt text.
1:58:04
